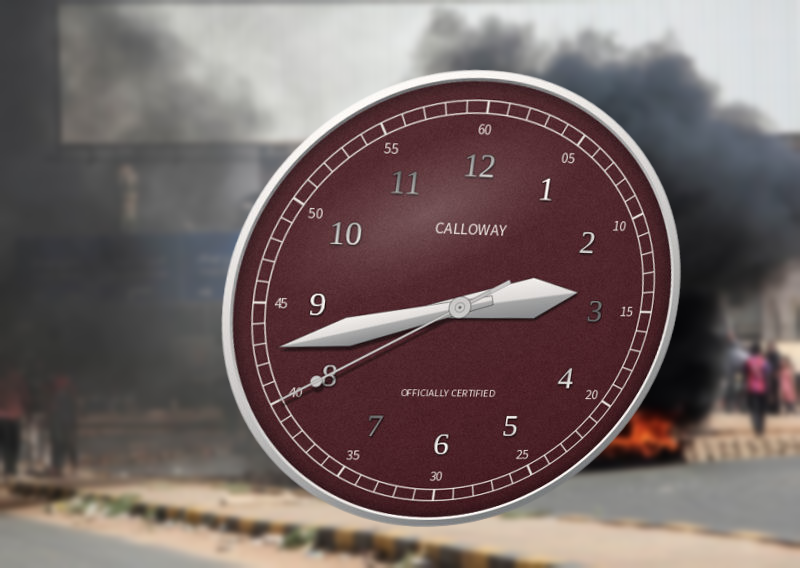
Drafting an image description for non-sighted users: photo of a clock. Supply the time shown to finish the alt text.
2:42:40
